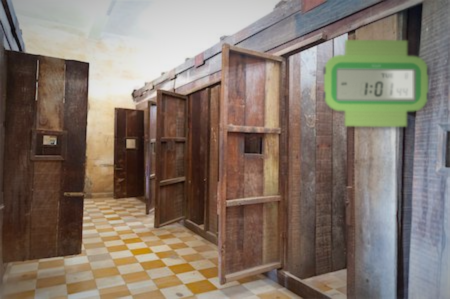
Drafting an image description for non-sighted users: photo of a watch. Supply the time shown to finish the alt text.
1:01
